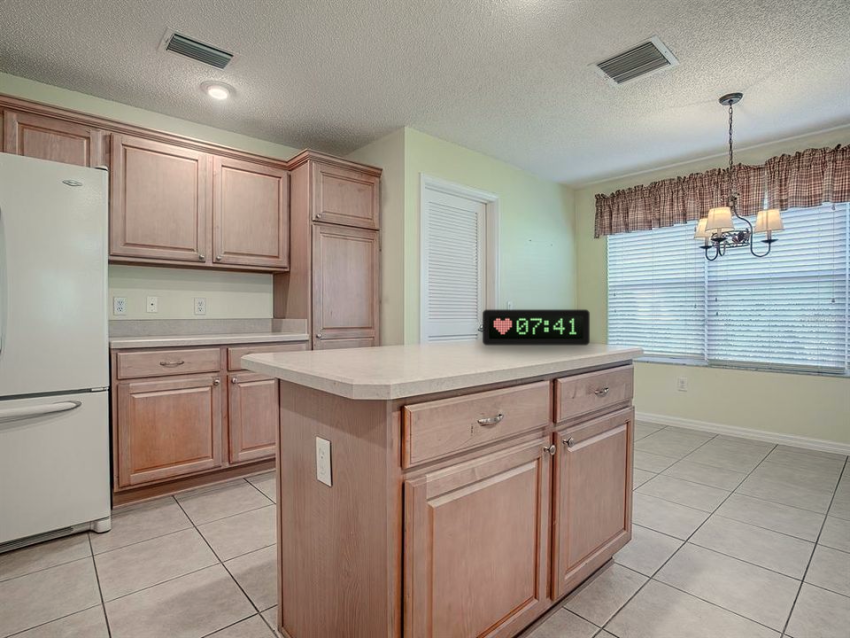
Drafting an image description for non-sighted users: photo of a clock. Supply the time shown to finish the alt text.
7:41
